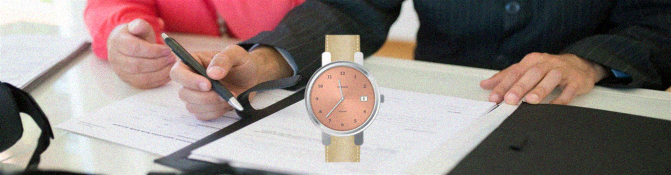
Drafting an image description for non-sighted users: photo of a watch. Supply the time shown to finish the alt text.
11:37
